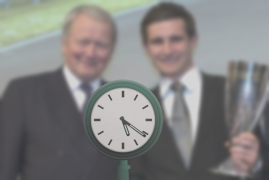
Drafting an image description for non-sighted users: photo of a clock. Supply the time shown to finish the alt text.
5:21
